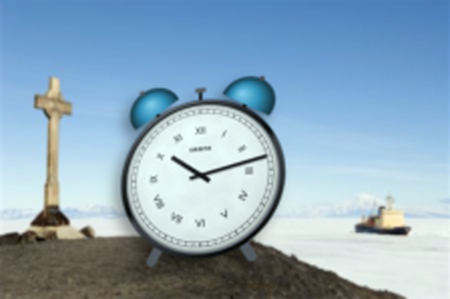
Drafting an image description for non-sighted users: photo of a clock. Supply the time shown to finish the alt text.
10:13
